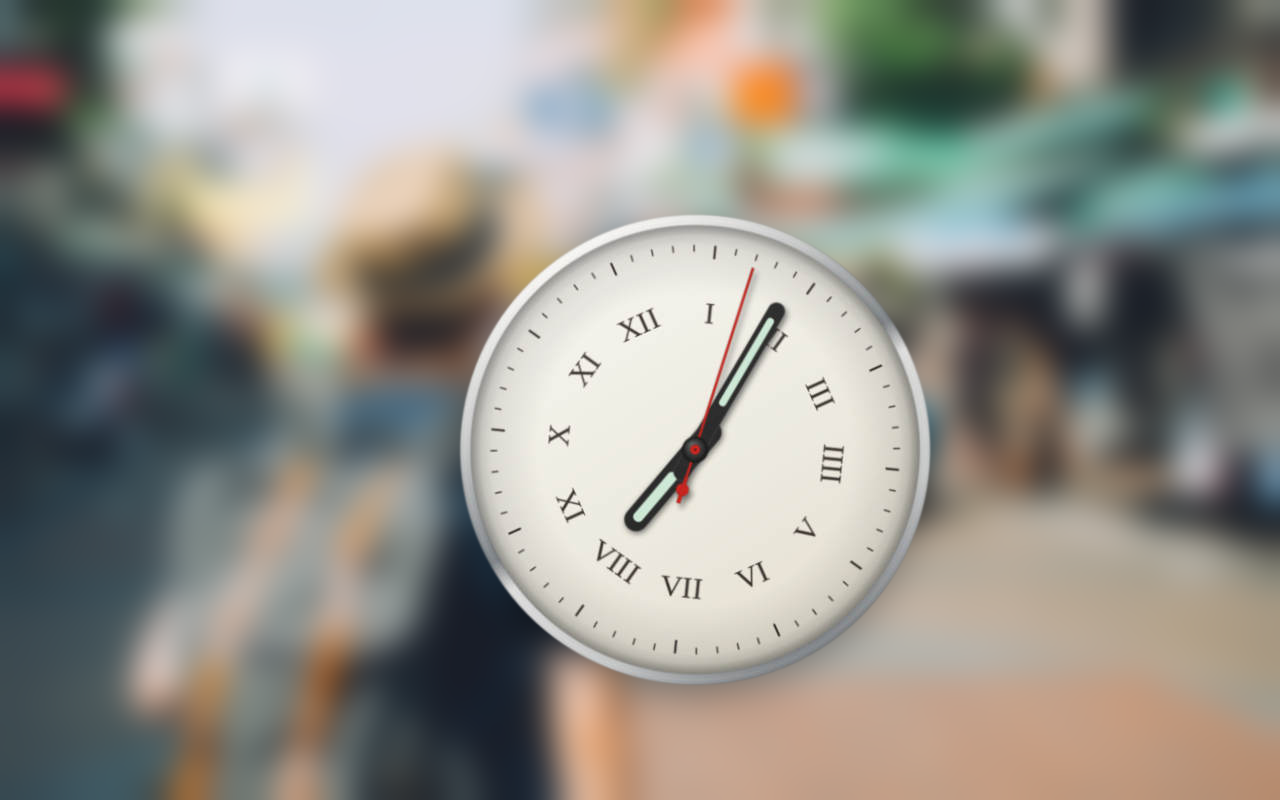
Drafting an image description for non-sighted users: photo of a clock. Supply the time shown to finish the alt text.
8:09:07
